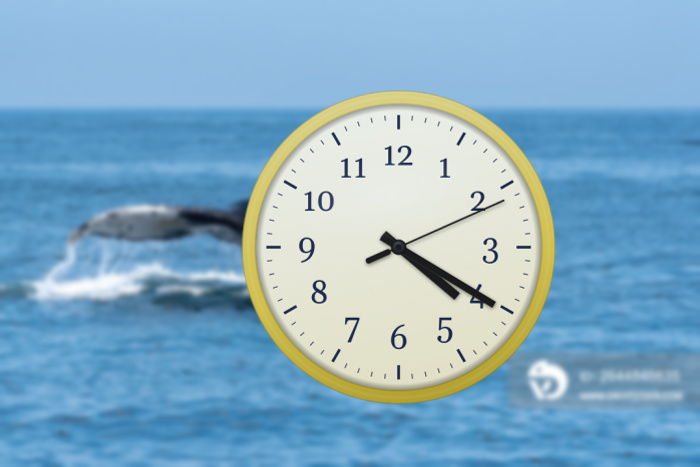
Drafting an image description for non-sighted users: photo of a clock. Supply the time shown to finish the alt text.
4:20:11
